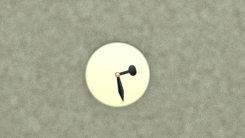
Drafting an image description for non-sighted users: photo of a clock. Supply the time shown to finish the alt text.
2:28
